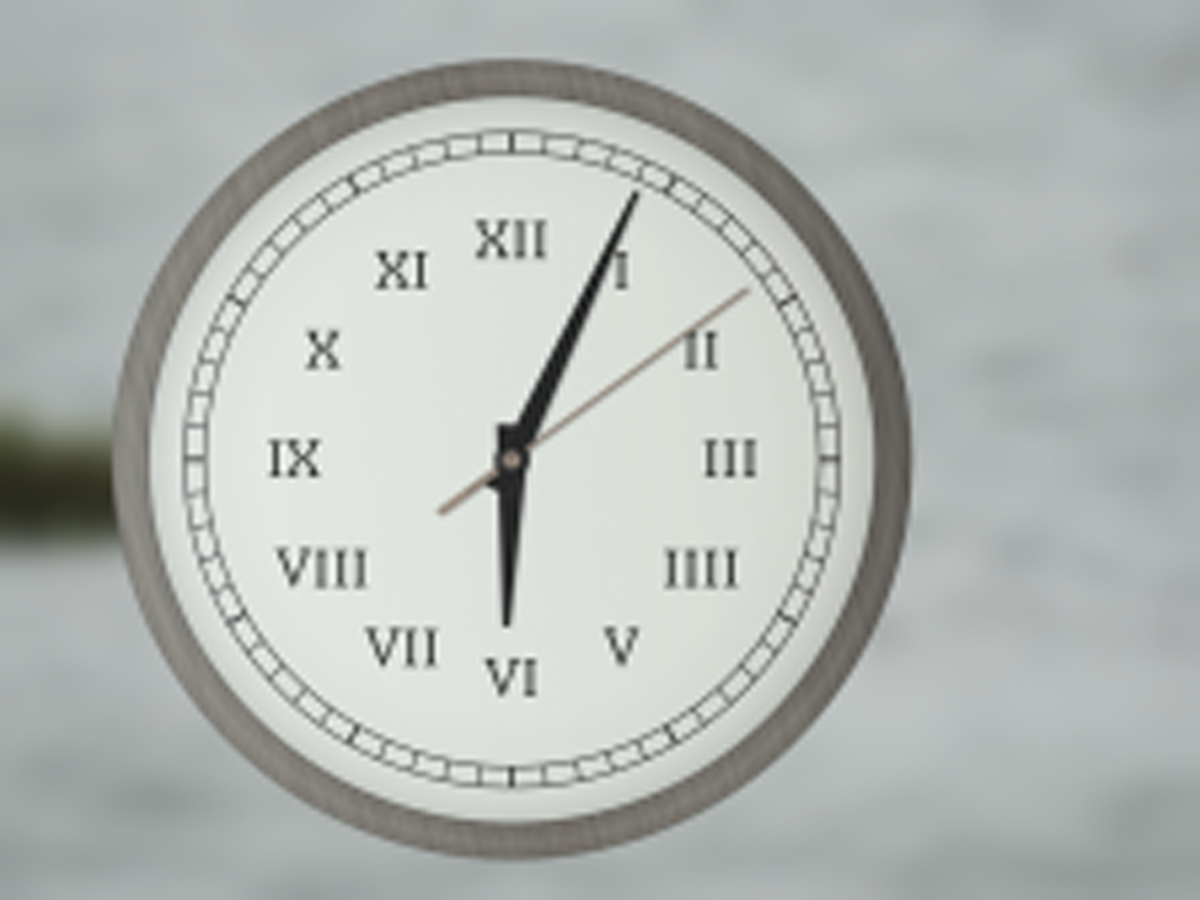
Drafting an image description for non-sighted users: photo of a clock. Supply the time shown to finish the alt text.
6:04:09
